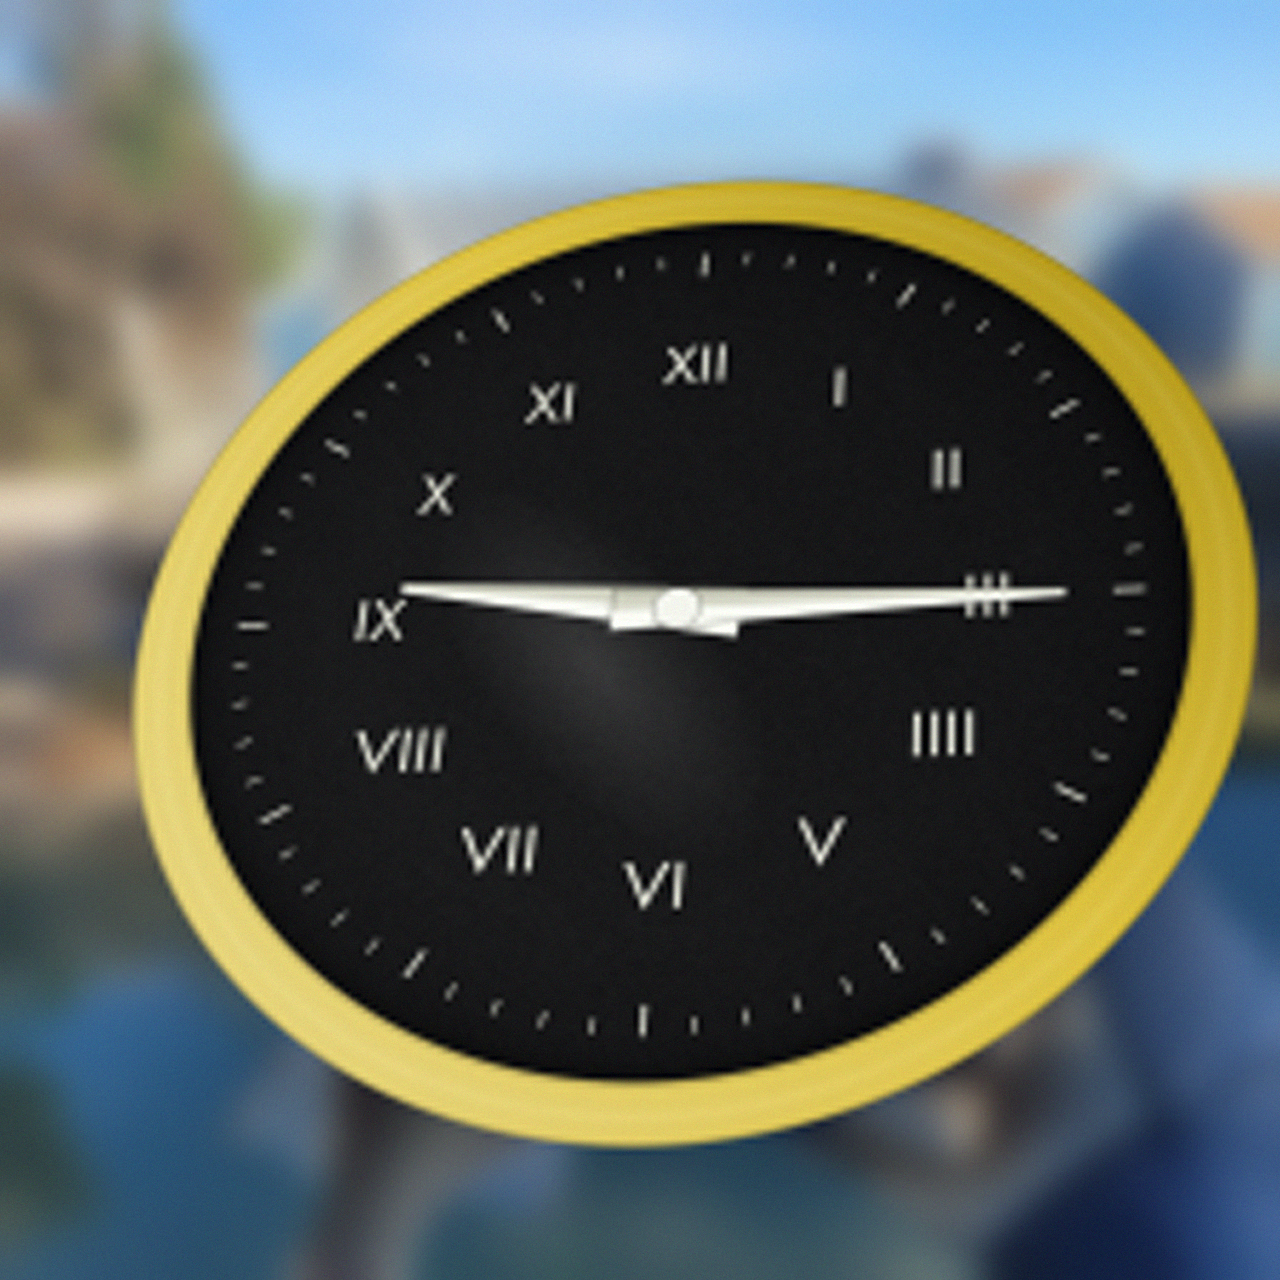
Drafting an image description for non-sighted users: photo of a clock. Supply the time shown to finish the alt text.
9:15
